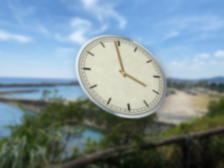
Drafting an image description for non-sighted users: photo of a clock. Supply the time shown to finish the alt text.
3:59
